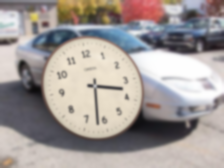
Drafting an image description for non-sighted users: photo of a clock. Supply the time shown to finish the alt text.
3:32
